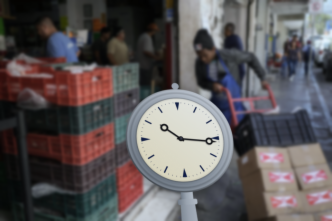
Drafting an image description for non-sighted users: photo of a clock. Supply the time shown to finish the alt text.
10:16
